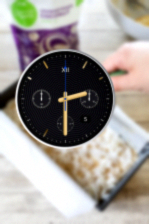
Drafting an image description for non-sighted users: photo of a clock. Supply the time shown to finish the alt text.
2:30
